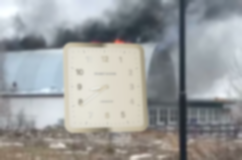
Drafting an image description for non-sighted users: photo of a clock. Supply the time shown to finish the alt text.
8:39
